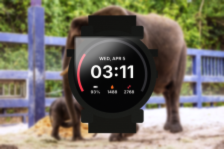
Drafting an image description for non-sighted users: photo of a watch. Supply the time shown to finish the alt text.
3:11
